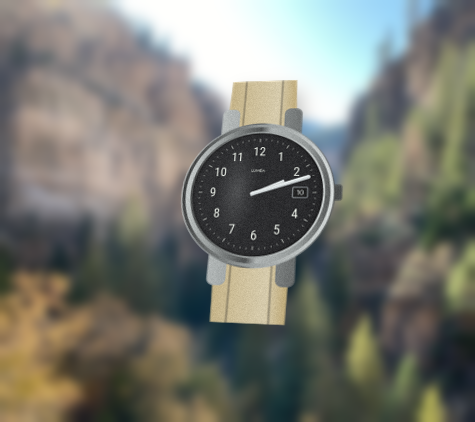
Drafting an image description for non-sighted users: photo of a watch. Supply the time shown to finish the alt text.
2:12
